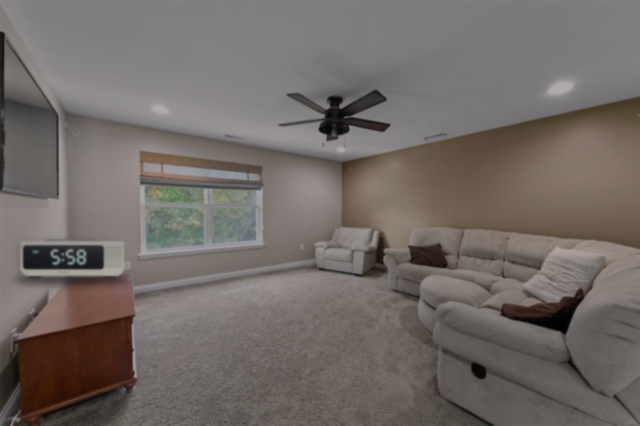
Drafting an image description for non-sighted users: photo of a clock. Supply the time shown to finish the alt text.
5:58
